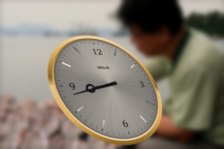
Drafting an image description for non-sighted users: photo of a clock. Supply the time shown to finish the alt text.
8:43
